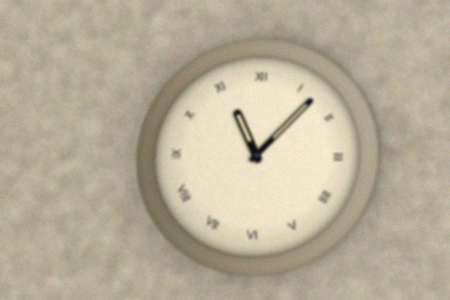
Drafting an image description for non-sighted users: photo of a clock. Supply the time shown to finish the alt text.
11:07
